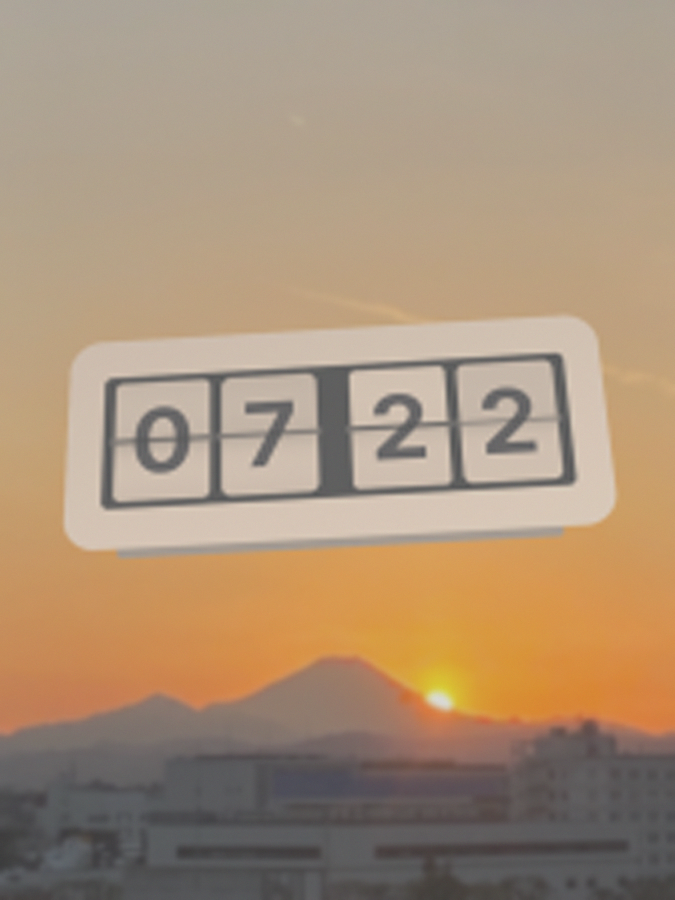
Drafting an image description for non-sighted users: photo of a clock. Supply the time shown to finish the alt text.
7:22
